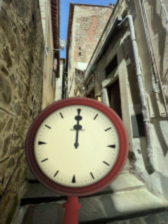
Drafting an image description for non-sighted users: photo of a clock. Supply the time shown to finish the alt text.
12:00
